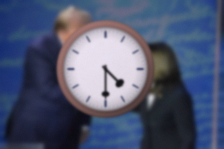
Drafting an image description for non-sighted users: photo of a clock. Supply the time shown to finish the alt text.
4:30
